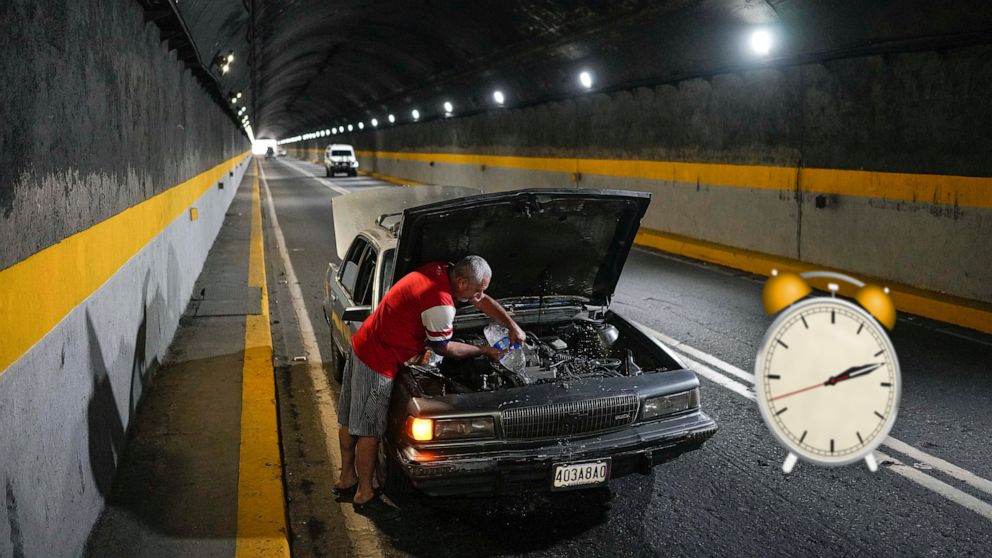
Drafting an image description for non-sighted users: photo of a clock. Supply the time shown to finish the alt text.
2:11:42
